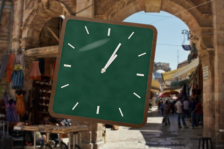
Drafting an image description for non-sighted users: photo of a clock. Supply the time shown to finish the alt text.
1:04
